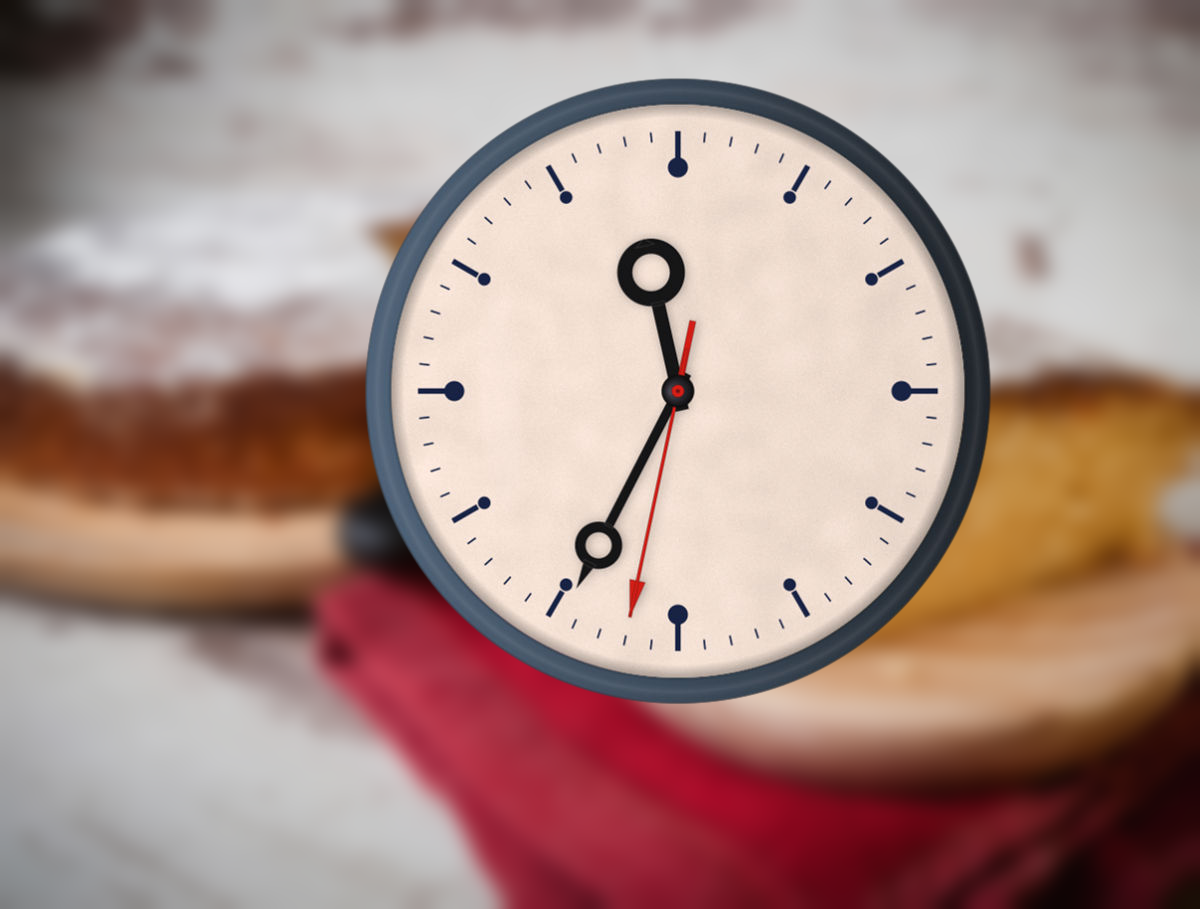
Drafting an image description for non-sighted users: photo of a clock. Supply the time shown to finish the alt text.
11:34:32
